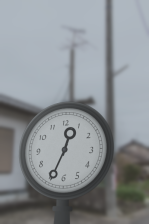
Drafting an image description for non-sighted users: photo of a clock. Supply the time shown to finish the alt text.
12:34
